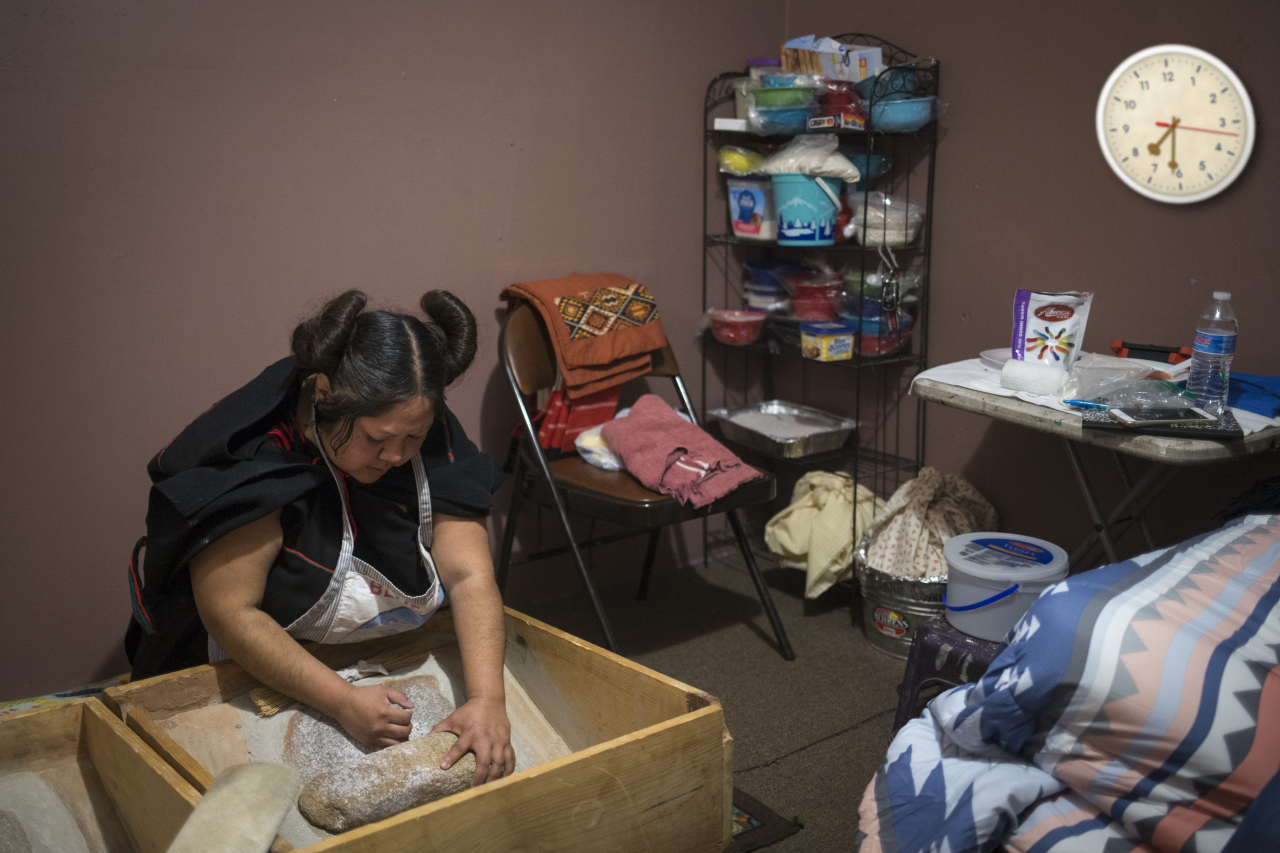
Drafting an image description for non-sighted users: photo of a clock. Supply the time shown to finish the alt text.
7:31:17
